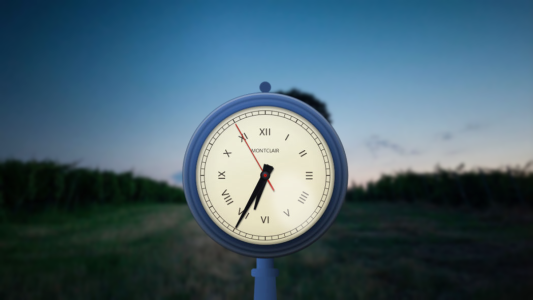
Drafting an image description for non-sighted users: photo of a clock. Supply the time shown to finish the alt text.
6:34:55
